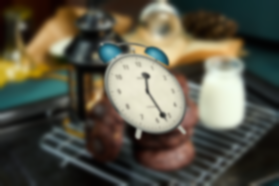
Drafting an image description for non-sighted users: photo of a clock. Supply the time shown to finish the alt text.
12:27
